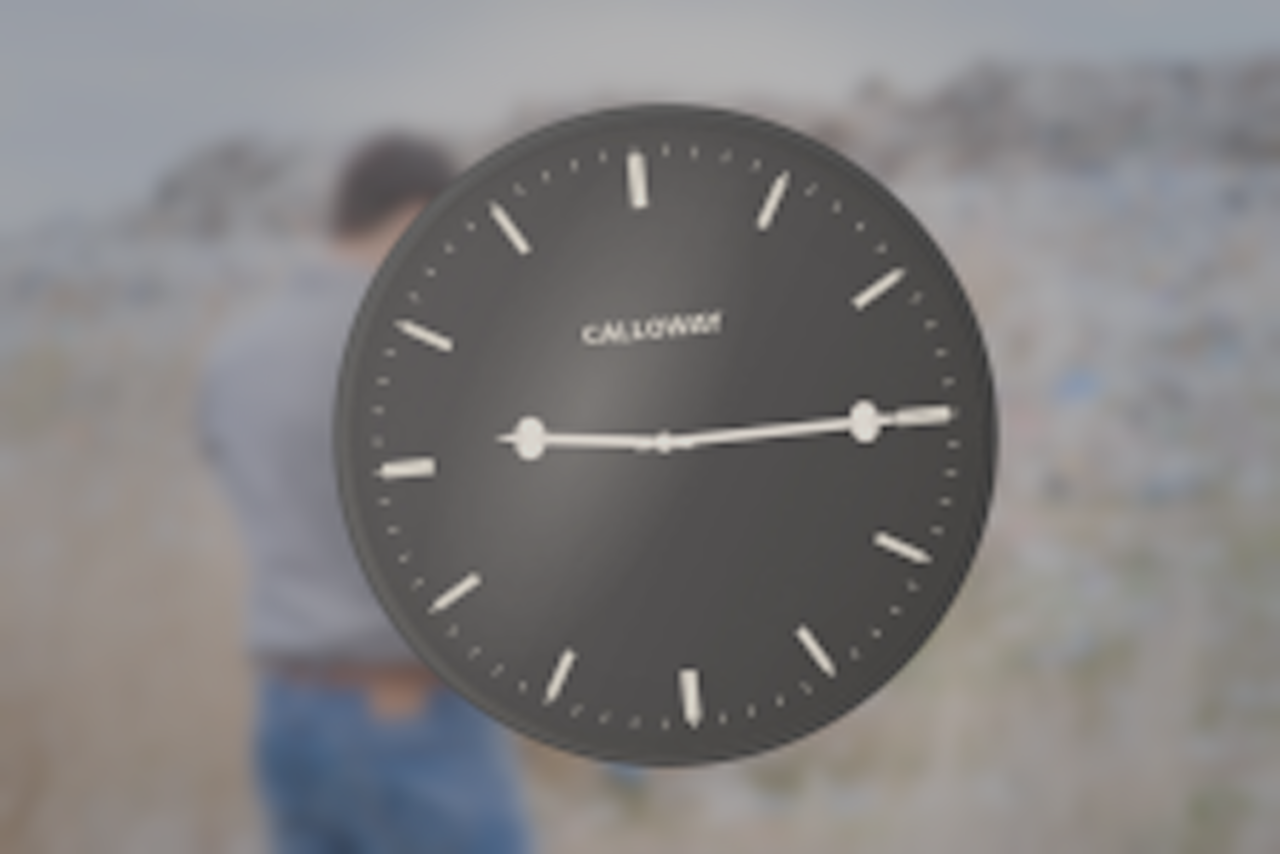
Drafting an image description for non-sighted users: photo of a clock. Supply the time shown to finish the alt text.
9:15
